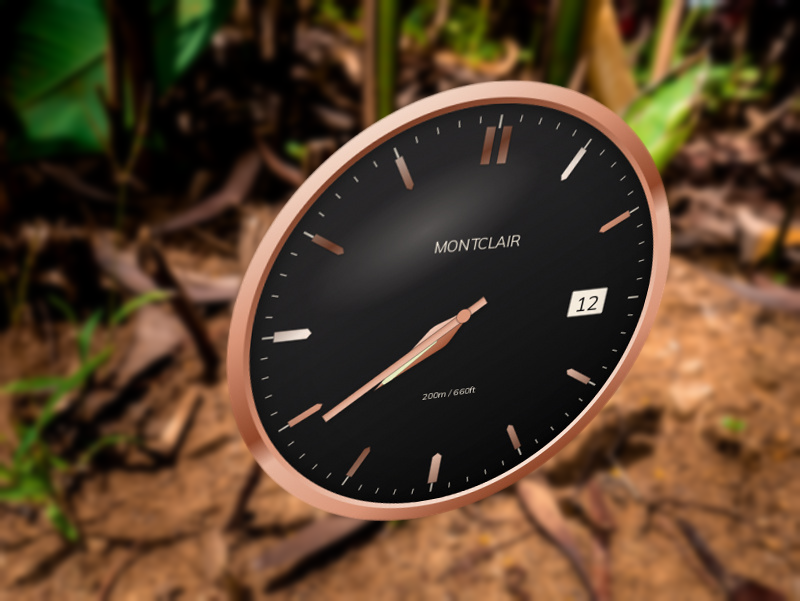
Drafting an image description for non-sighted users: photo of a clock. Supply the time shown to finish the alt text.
7:39
